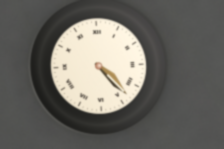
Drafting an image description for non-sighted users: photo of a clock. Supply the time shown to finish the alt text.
4:23
